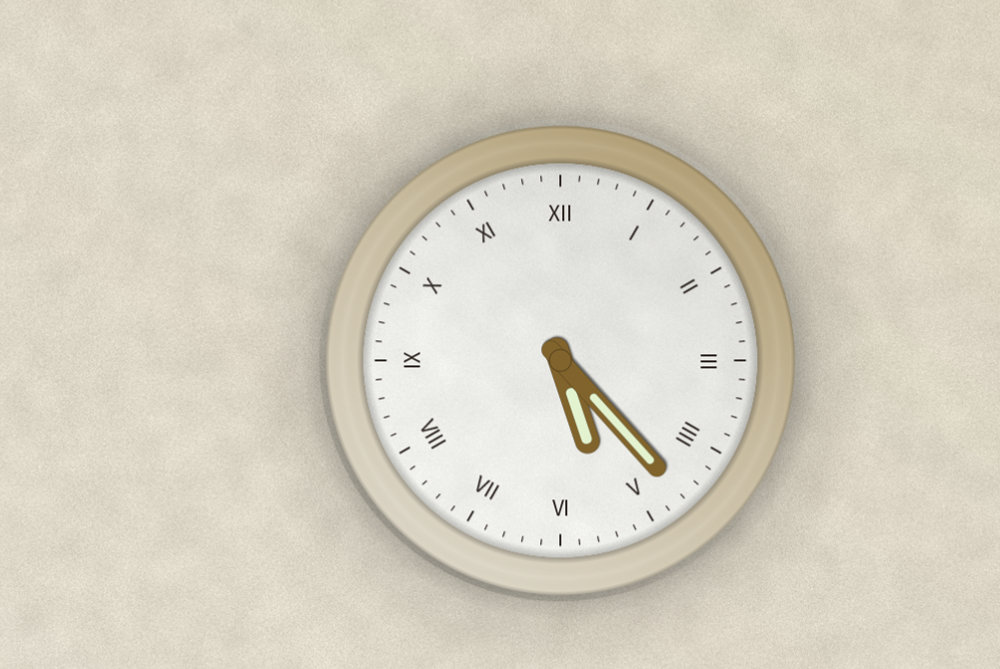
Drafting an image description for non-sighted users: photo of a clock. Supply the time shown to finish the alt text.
5:23
